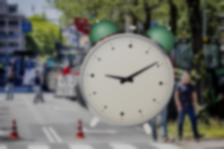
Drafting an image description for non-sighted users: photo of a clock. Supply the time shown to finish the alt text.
9:09
